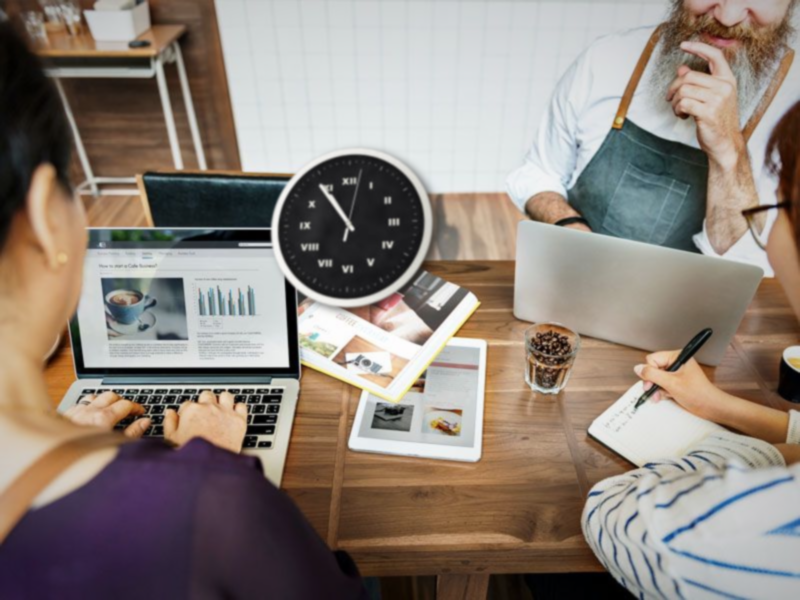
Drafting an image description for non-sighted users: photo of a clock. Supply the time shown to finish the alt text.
10:54:02
